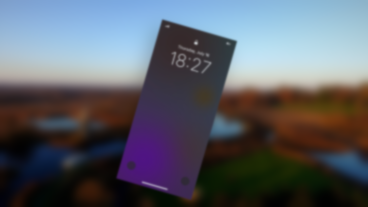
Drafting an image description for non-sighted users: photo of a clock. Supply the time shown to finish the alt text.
18:27
